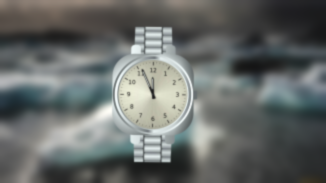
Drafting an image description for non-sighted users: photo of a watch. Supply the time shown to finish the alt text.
11:56
